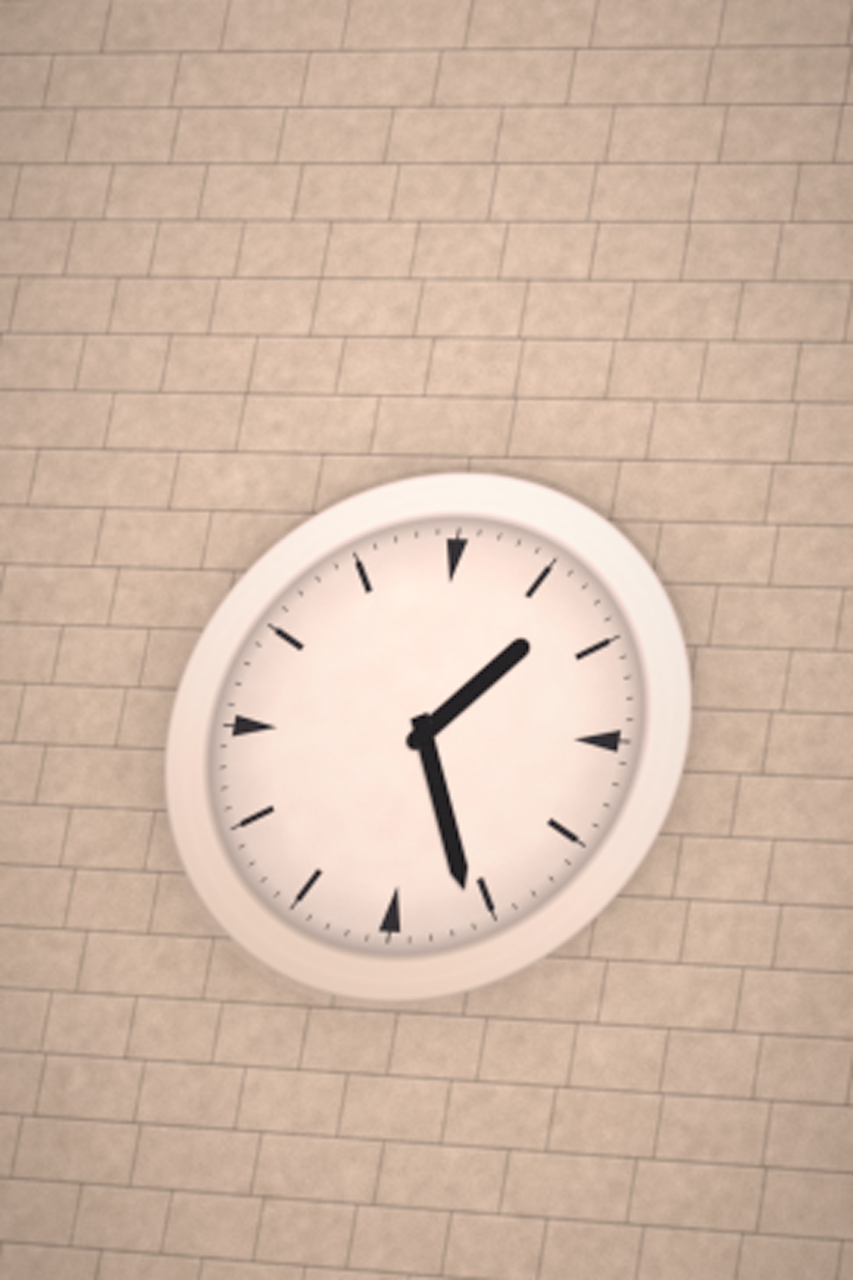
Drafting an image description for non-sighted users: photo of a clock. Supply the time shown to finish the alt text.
1:26
